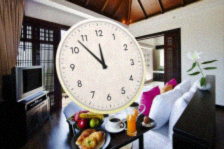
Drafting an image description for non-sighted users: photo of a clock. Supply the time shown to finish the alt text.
11:53
